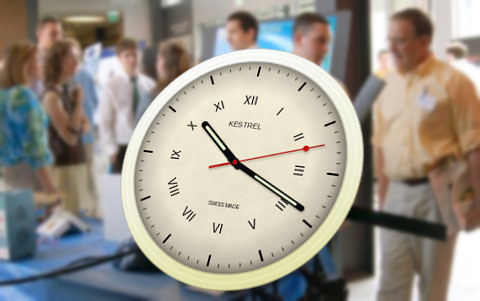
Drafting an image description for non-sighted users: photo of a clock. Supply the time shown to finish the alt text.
10:19:12
